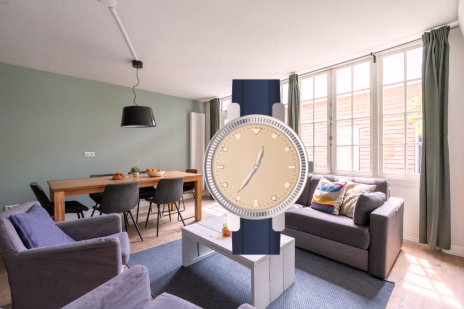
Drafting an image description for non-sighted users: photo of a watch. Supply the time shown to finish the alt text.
12:36
